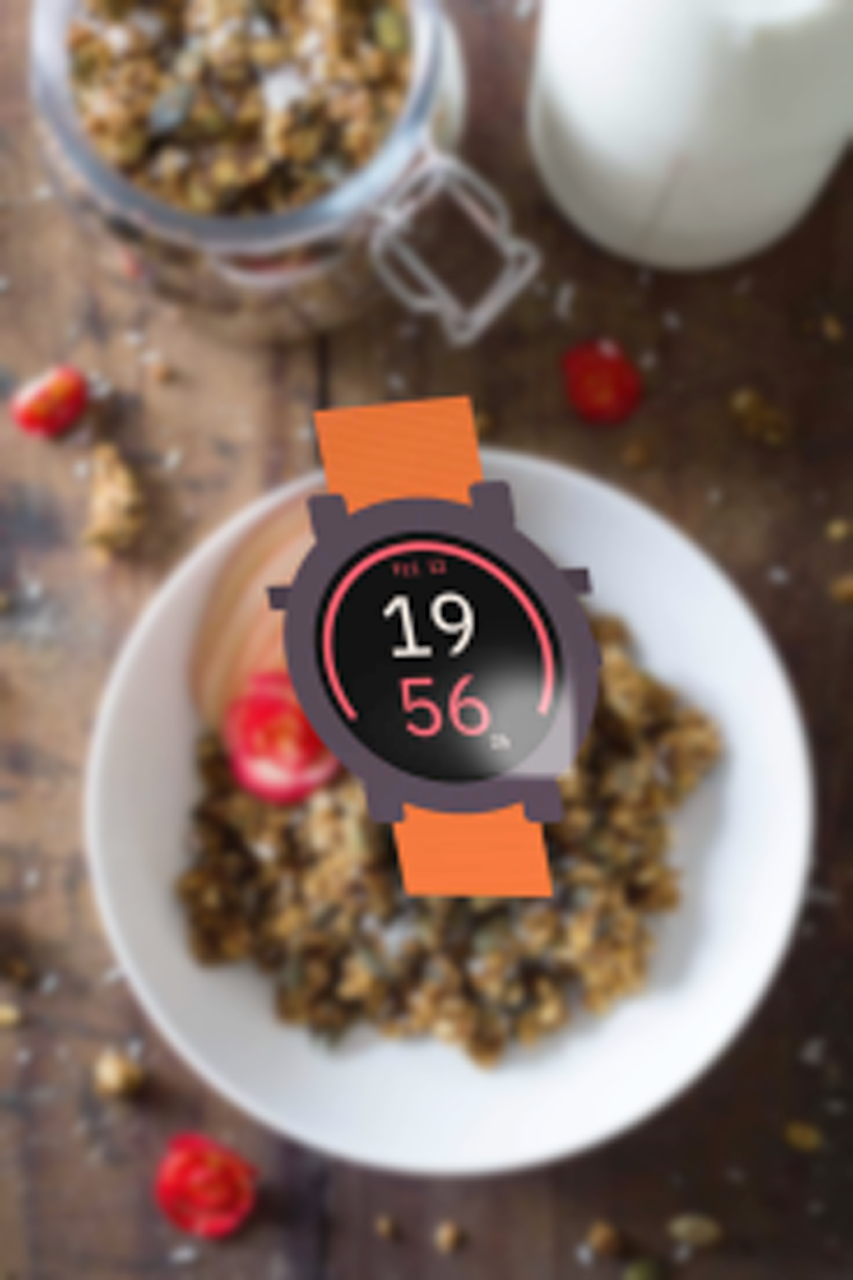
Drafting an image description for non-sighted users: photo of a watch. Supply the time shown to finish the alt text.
19:56
